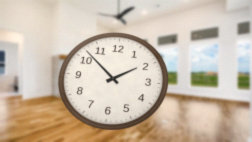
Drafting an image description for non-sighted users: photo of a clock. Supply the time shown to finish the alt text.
1:52
